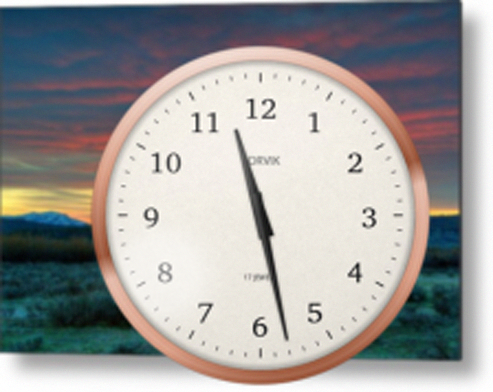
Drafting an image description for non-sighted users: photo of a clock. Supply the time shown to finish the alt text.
11:28
